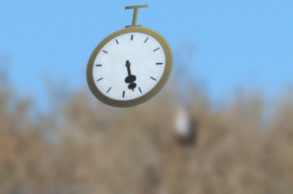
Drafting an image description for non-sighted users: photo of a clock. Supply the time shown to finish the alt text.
5:27
